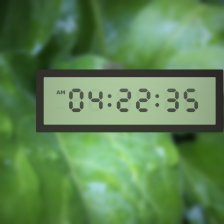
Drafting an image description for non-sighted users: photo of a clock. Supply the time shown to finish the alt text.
4:22:35
